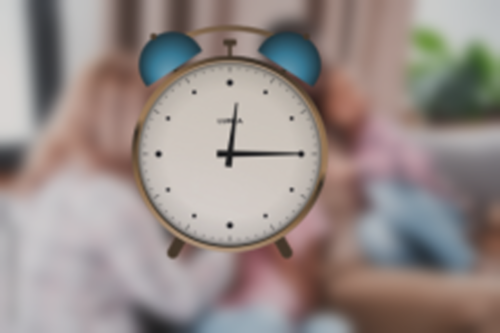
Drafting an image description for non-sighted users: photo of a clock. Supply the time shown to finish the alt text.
12:15
